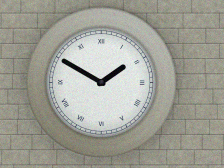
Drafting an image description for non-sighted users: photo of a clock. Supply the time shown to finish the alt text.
1:50
